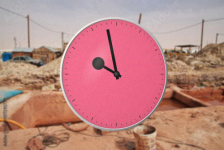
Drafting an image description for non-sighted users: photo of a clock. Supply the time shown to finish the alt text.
9:58
